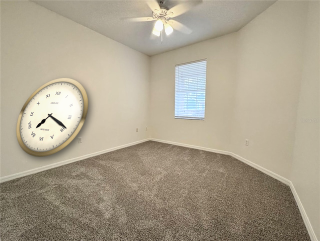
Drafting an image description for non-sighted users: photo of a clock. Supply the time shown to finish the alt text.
7:19
